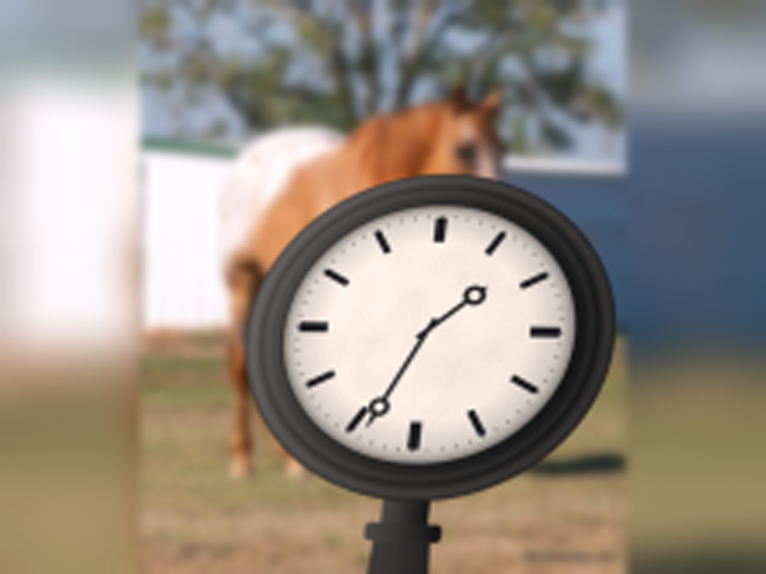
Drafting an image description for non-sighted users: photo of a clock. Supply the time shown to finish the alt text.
1:34
